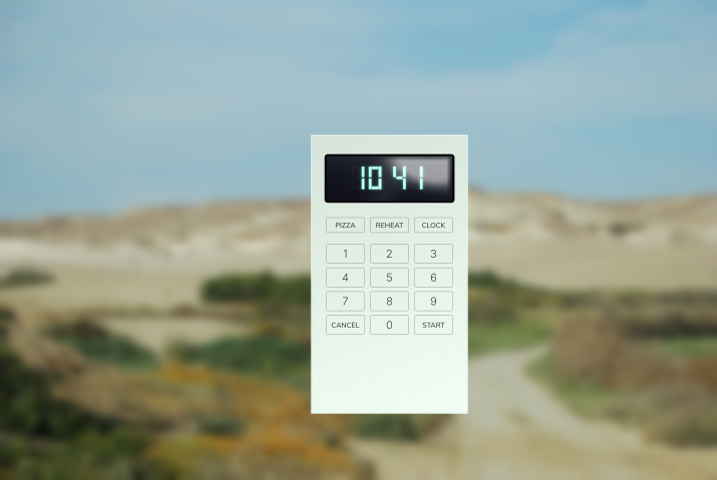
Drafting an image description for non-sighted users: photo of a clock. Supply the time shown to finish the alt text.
10:41
